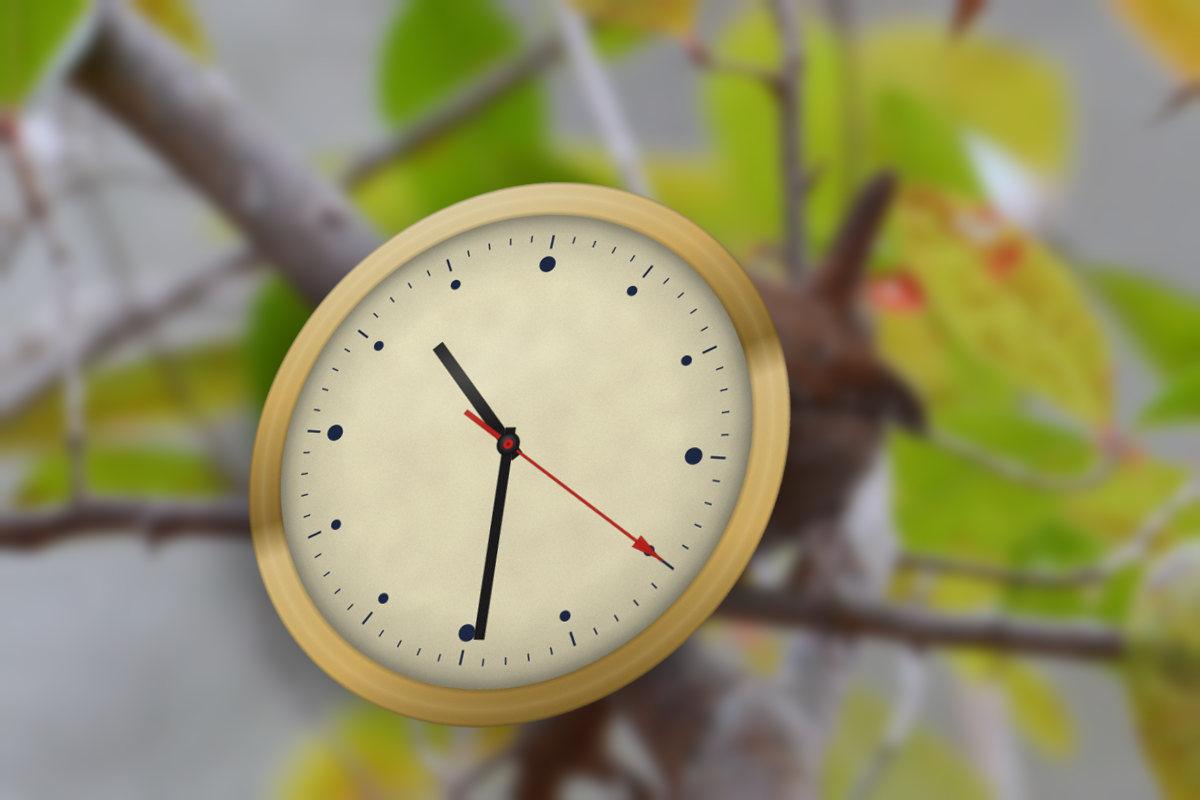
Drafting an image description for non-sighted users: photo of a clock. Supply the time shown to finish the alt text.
10:29:20
